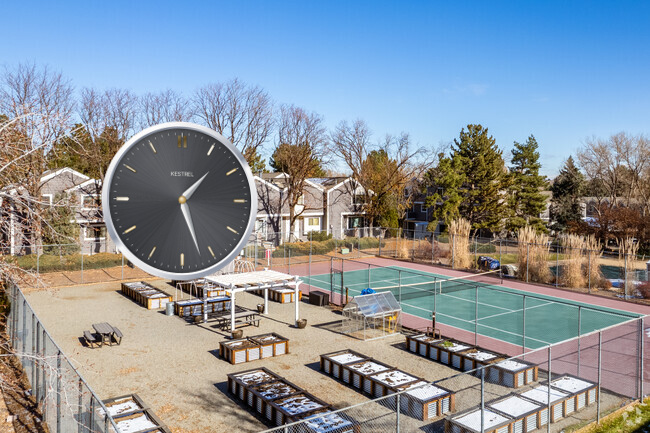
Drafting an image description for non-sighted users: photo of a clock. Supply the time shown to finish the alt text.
1:27
